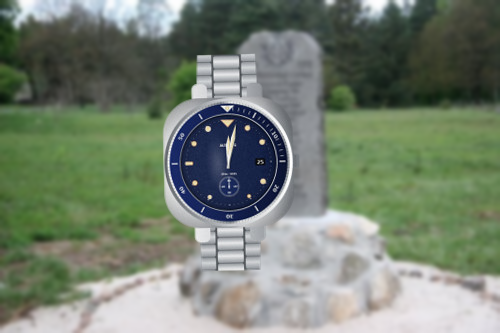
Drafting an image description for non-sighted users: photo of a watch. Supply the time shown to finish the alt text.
12:02
